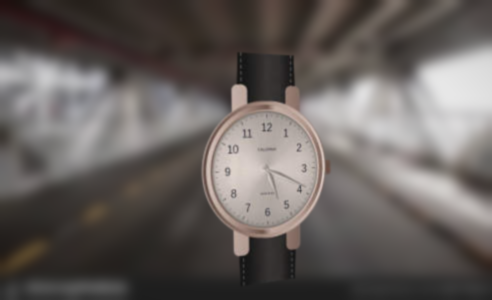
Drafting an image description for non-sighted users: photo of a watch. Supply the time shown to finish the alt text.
5:19
